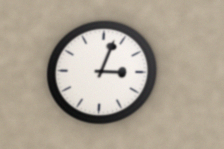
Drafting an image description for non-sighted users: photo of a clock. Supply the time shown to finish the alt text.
3:03
